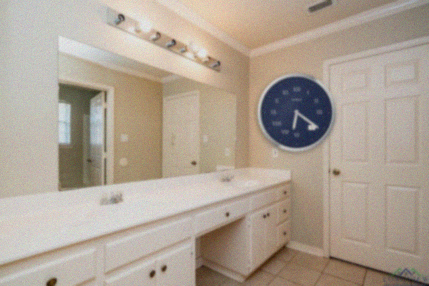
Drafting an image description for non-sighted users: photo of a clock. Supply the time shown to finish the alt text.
6:21
